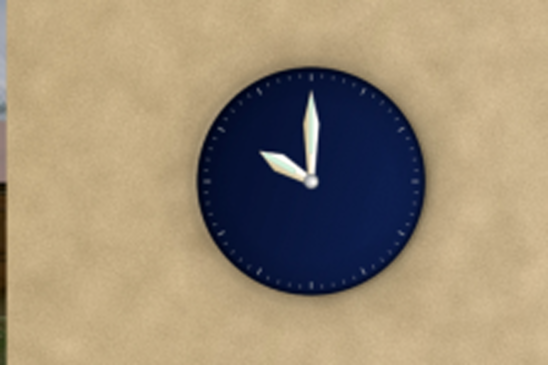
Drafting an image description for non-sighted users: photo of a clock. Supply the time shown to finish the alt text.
10:00
